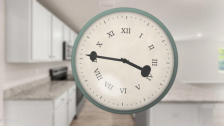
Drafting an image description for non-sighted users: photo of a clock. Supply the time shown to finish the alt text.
3:46
